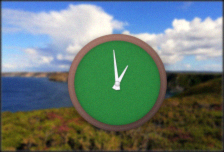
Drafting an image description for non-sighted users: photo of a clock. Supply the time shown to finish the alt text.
12:59
